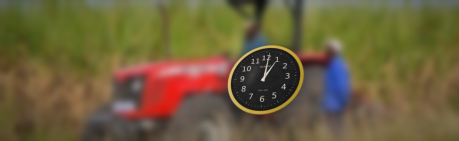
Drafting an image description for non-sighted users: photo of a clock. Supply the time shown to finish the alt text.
1:01
